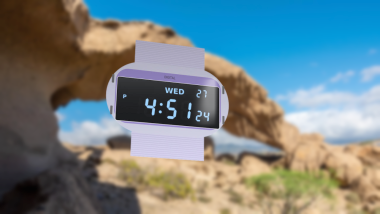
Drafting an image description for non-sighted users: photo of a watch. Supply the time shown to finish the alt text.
4:51:24
